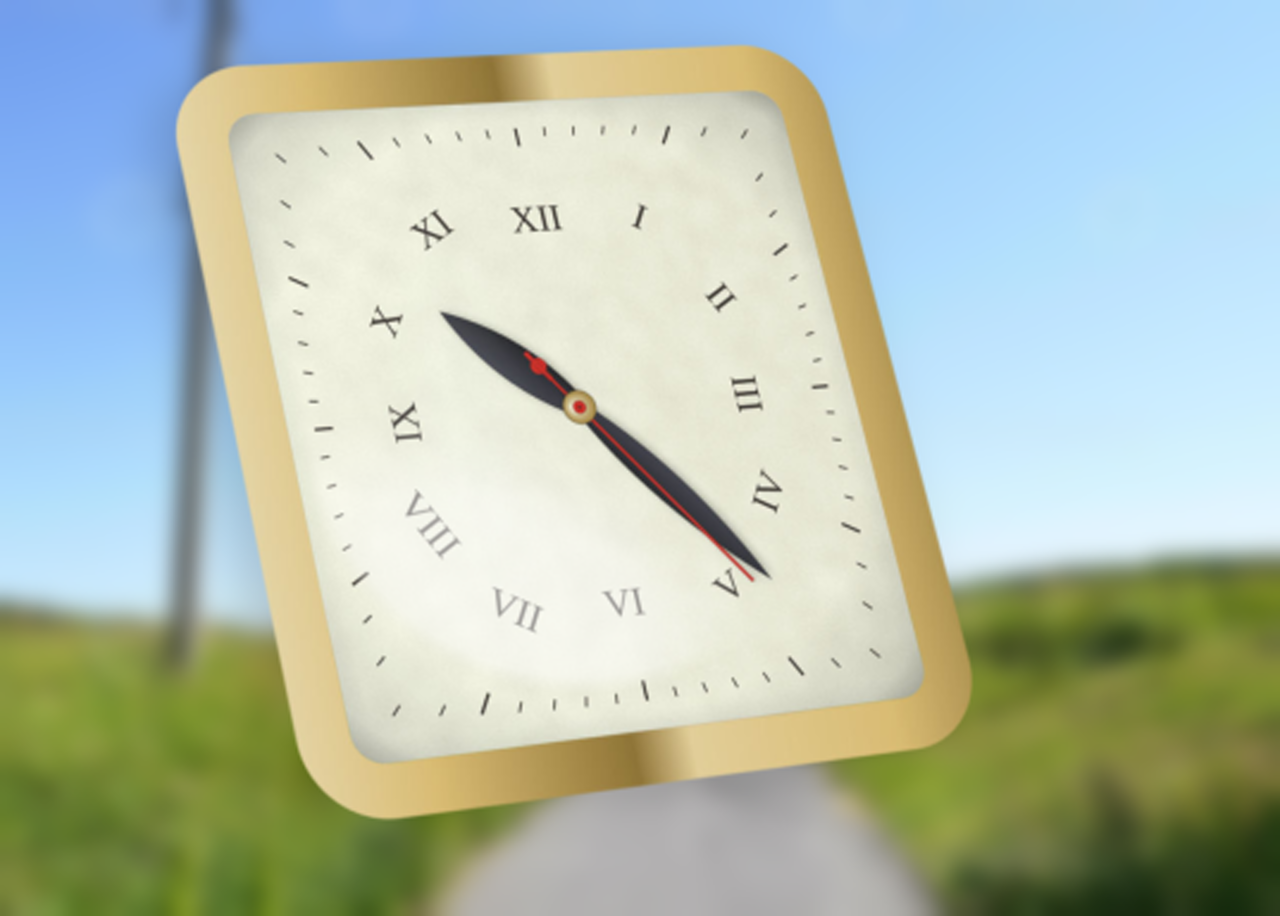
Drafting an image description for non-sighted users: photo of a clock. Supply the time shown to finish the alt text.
10:23:24
